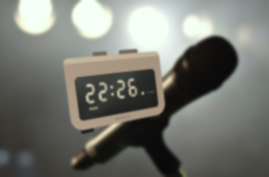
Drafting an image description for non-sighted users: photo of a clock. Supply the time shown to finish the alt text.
22:26
